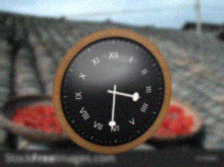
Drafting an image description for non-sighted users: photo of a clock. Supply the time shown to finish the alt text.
3:31
